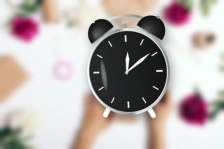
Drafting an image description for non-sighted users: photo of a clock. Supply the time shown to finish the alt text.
12:09
